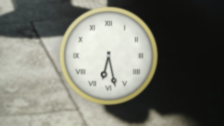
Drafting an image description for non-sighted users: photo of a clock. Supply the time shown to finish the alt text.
6:28
